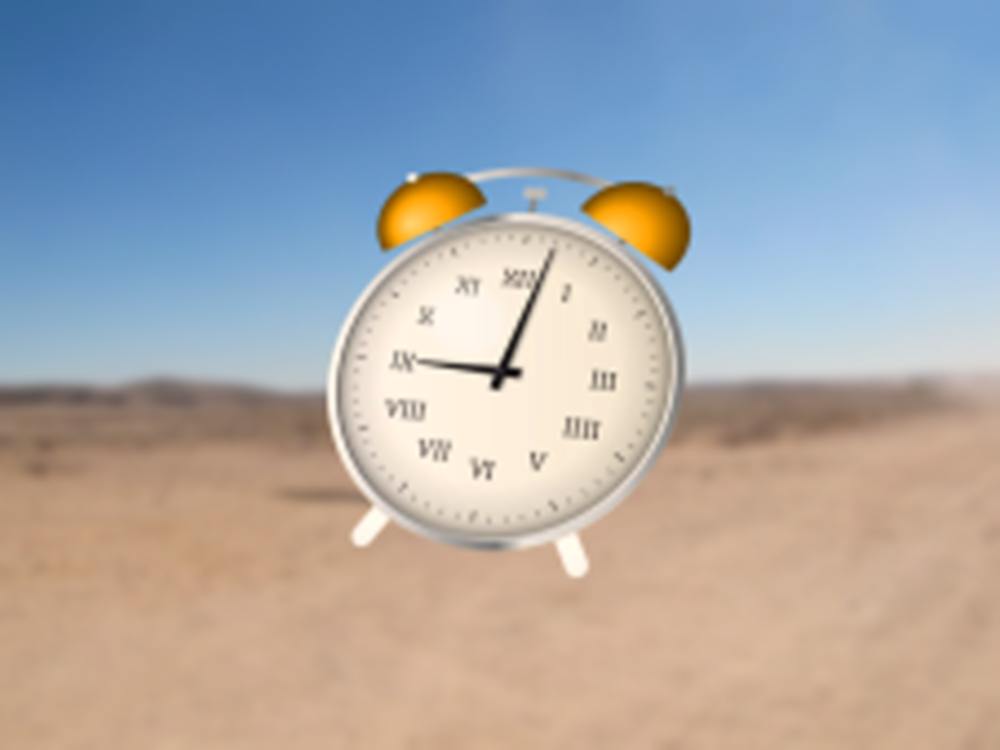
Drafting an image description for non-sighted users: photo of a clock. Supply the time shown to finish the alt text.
9:02
